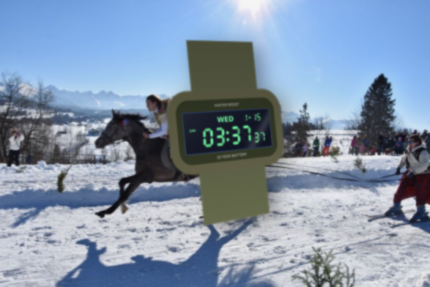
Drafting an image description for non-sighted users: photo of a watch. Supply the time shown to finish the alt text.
3:37
